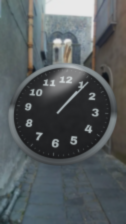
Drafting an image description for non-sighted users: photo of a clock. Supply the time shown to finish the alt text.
1:06
